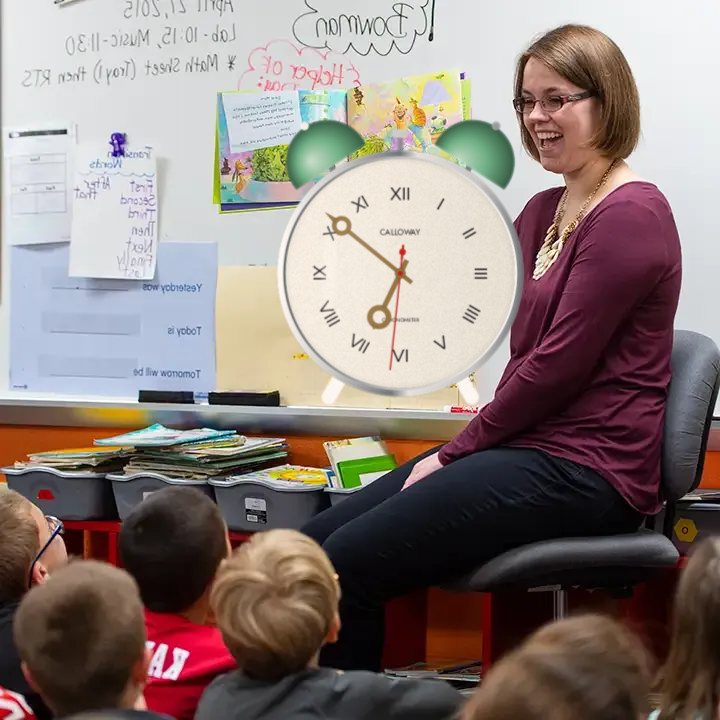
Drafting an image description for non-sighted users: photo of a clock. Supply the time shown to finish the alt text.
6:51:31
